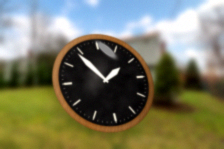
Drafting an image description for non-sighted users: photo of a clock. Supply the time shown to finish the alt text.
1:54
